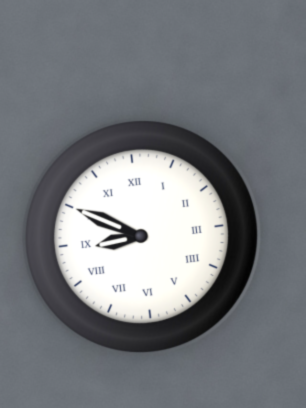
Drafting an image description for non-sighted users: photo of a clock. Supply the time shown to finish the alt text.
8:50
